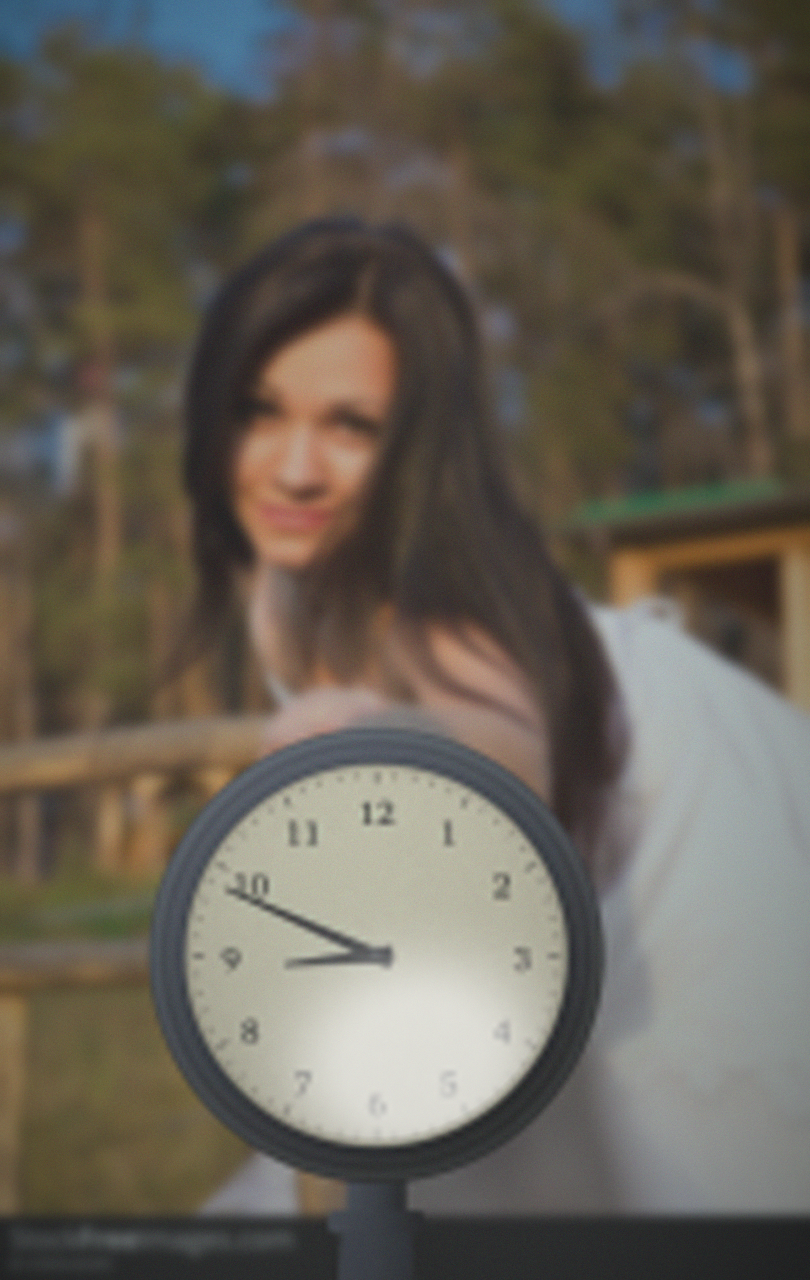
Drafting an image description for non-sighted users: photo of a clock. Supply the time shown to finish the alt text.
8:49
